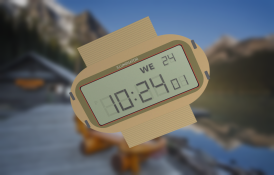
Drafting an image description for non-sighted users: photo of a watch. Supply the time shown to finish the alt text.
10:24:01
